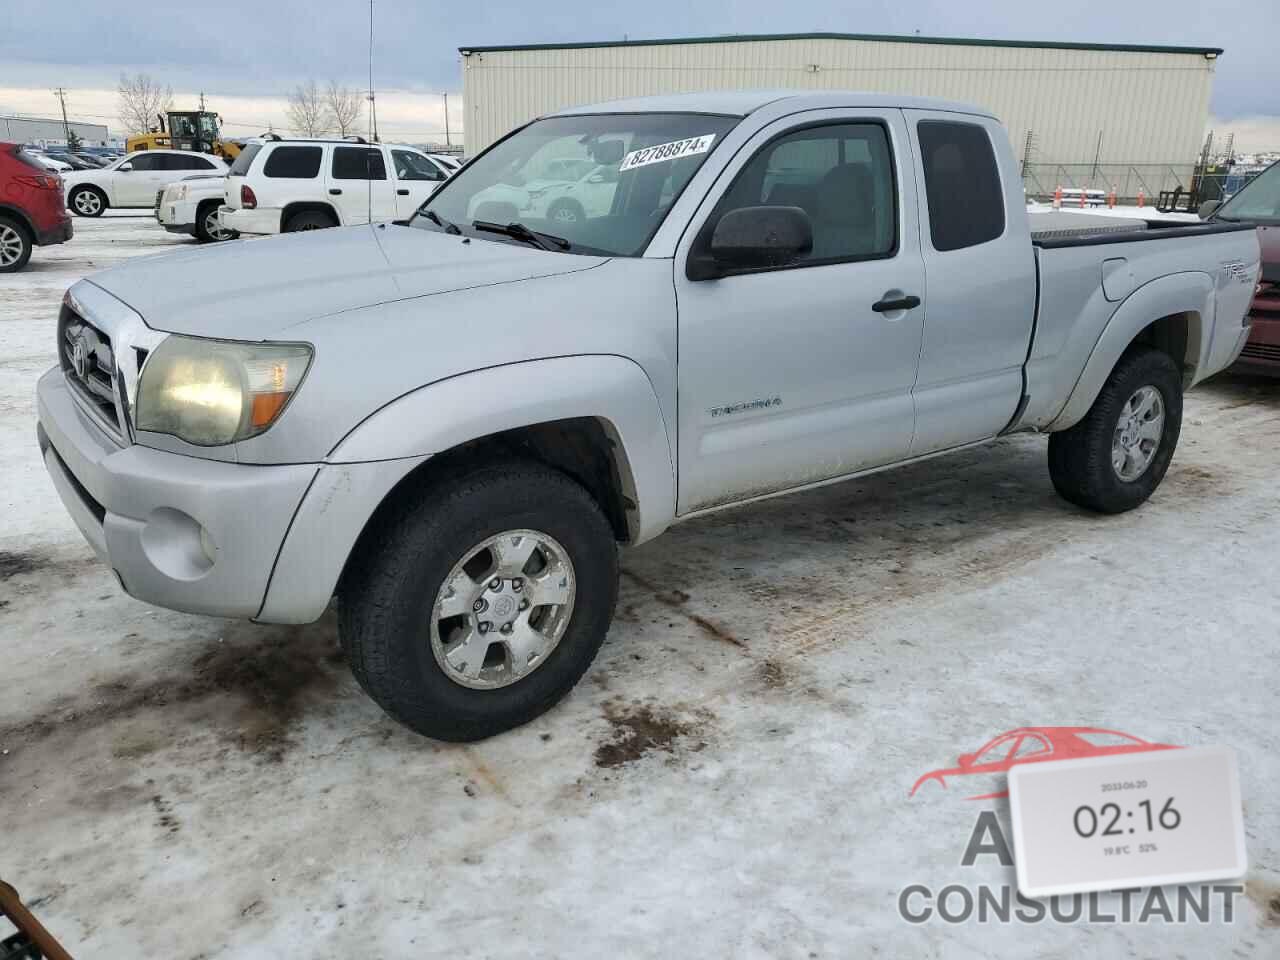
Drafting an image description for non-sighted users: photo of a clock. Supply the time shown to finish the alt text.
2:16
